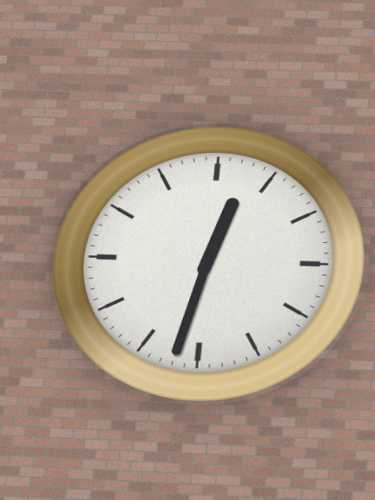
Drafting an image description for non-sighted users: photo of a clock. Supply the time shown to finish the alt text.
12:32
